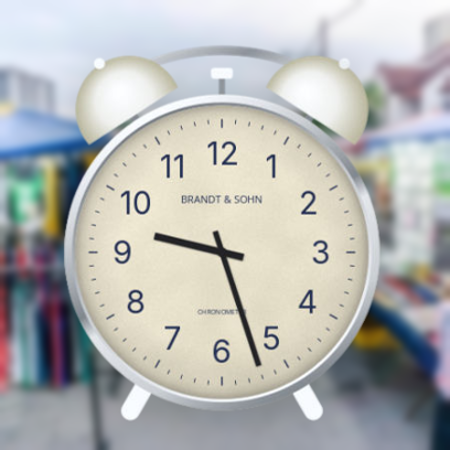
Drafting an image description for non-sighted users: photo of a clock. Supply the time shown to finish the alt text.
9:27
